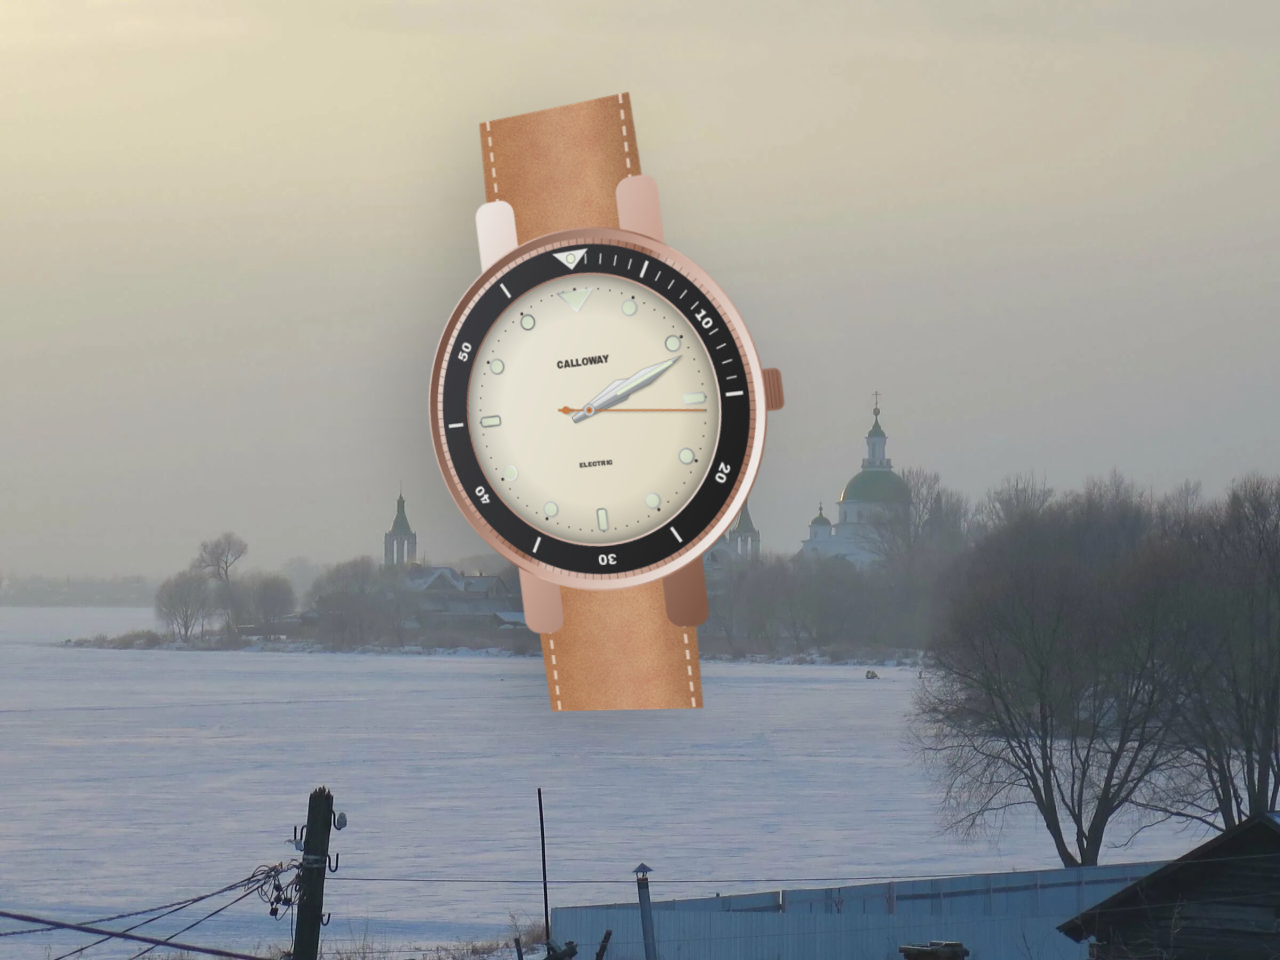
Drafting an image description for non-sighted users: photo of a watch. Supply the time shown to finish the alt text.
2:11:16
